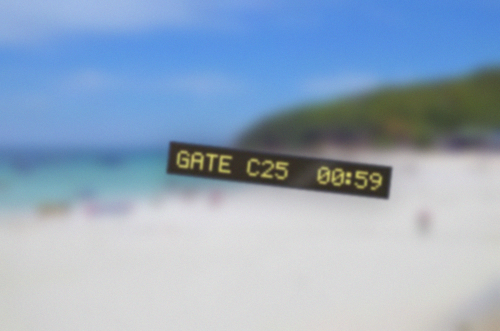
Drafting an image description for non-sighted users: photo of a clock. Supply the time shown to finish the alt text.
0:59
